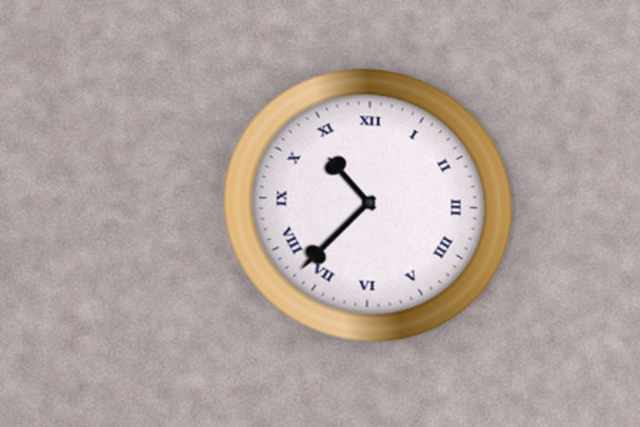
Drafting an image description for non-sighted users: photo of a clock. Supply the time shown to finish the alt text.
10:37
